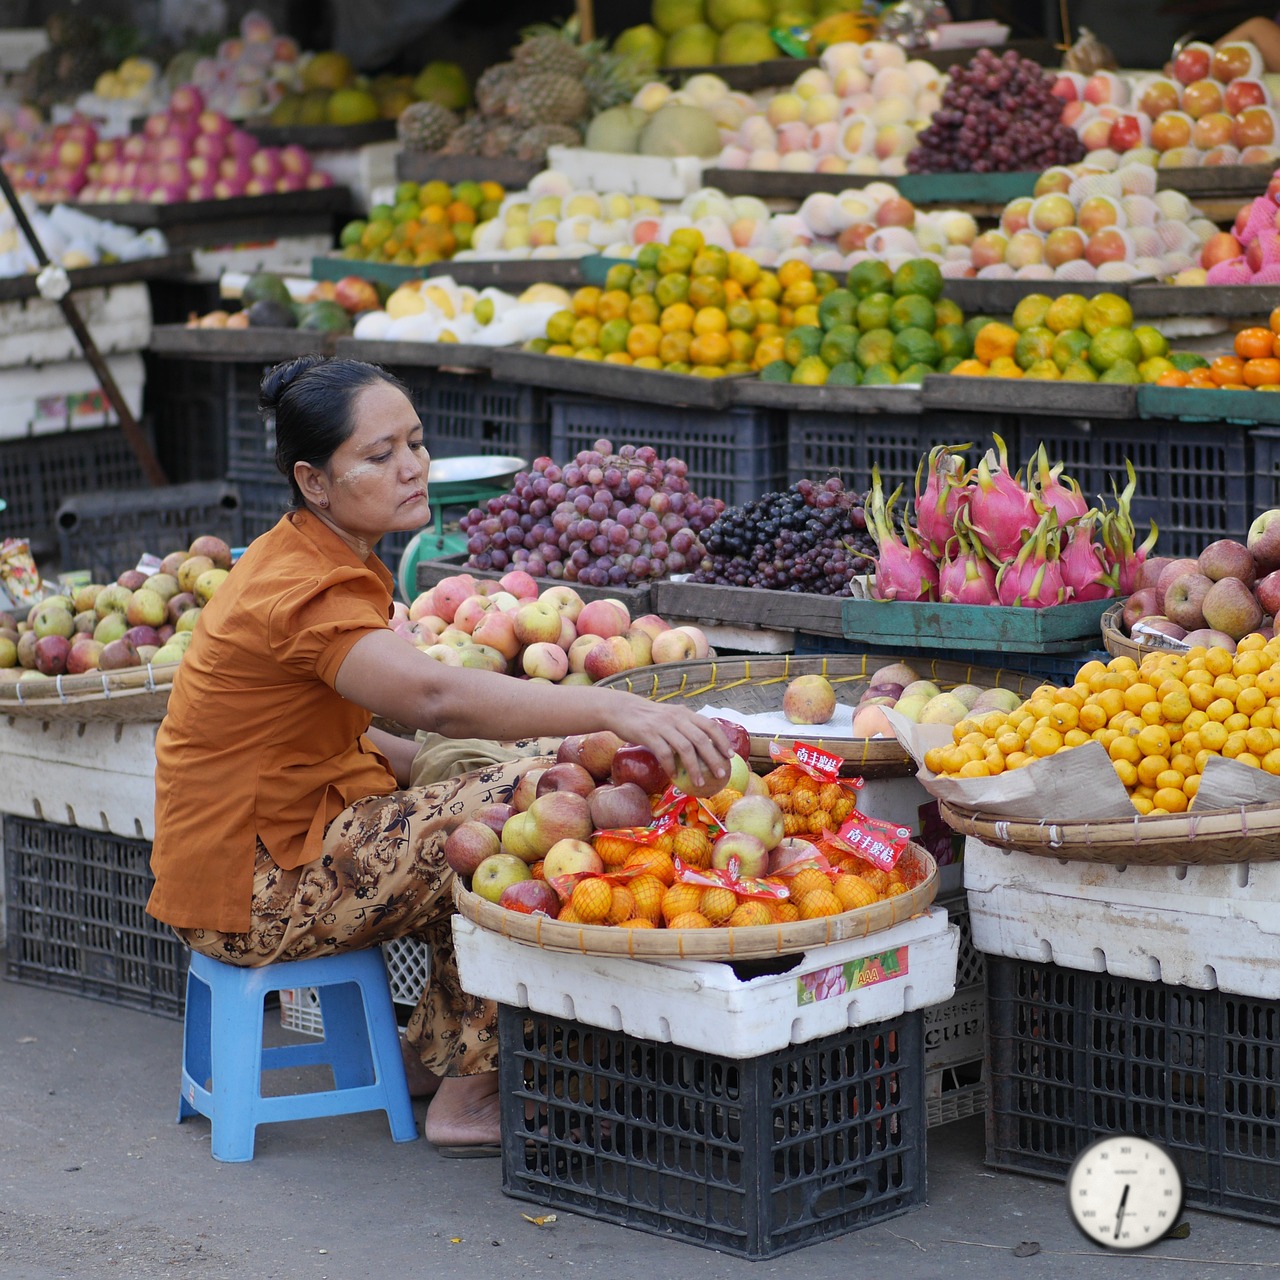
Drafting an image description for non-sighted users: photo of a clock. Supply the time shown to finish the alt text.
6:32
